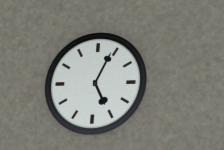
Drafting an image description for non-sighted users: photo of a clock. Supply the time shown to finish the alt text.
5:04
